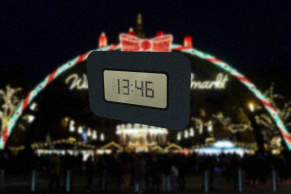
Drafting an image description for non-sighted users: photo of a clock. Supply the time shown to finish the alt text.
13:46
